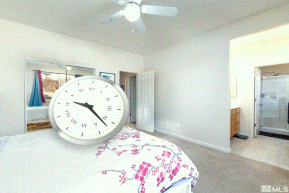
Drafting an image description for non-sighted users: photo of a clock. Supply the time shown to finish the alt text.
9:22
